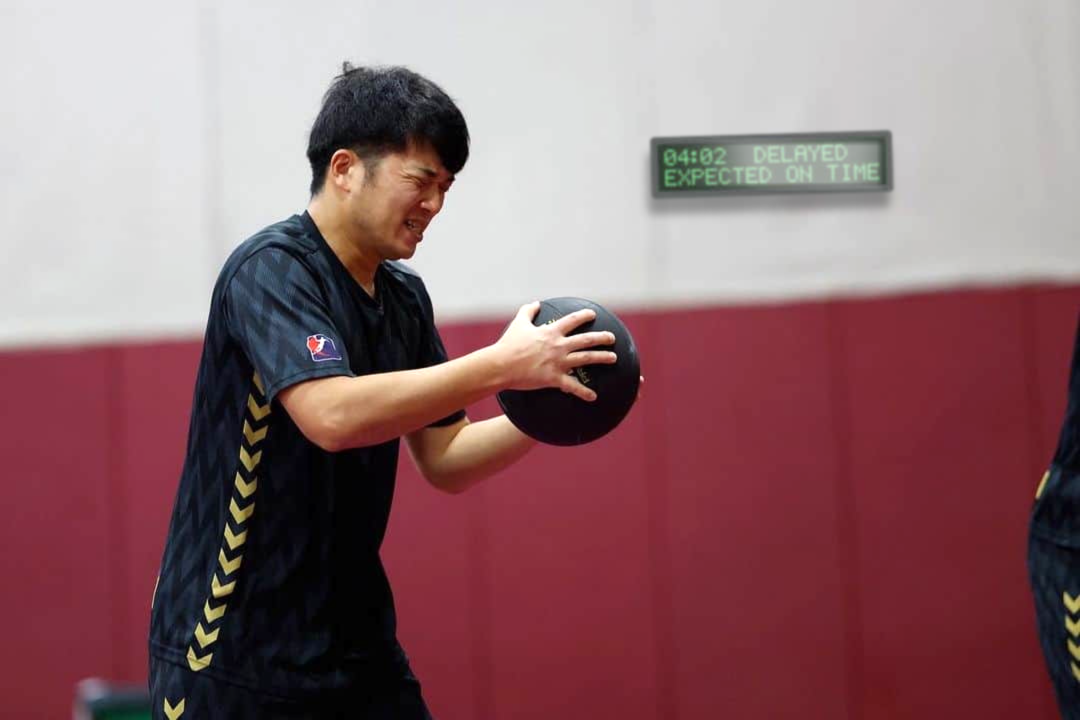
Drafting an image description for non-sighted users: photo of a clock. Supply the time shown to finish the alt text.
4:02
